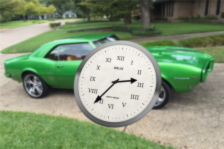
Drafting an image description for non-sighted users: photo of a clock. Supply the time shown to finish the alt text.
2:36
